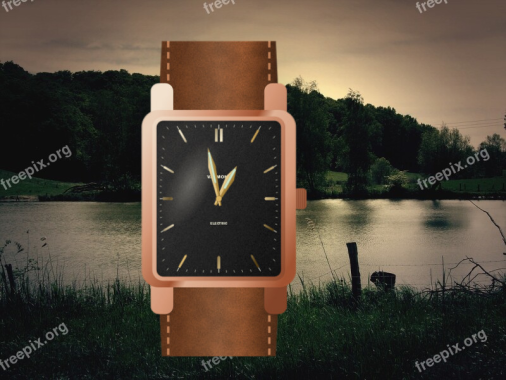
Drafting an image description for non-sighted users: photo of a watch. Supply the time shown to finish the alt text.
12:58
